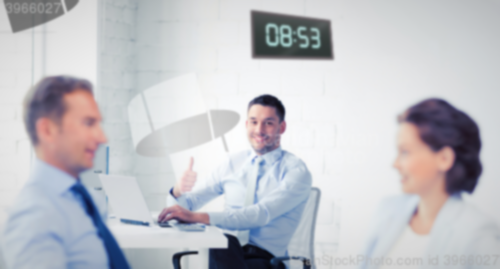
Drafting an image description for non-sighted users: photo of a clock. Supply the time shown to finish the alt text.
8:53
